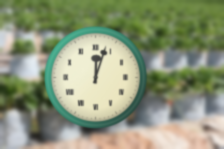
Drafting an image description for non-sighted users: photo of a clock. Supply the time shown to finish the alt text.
12:03
